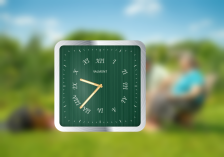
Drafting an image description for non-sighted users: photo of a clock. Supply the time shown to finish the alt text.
9:37
